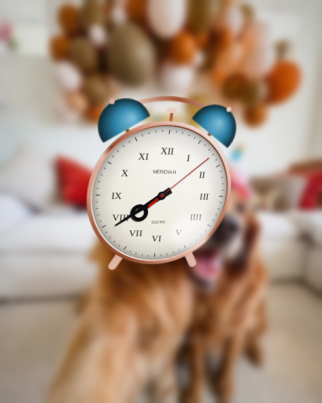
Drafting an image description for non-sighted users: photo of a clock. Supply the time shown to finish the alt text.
7:39:08
